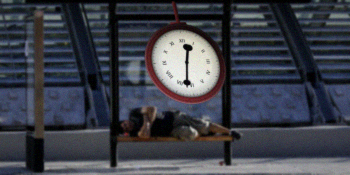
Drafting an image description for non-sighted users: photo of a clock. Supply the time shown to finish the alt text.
12:32
